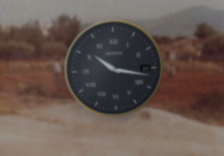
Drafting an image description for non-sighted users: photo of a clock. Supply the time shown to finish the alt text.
10:17
